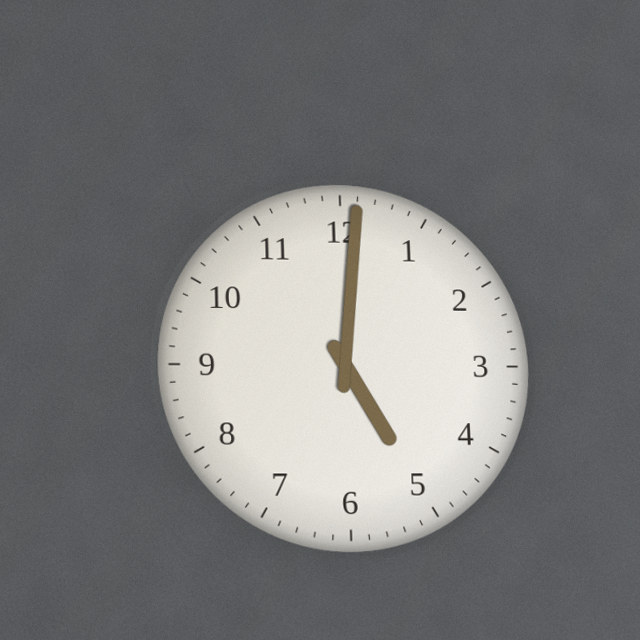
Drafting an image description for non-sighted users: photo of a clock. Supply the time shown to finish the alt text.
5:01
